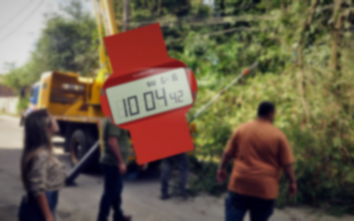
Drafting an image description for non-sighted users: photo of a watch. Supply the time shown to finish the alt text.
10:04:42
